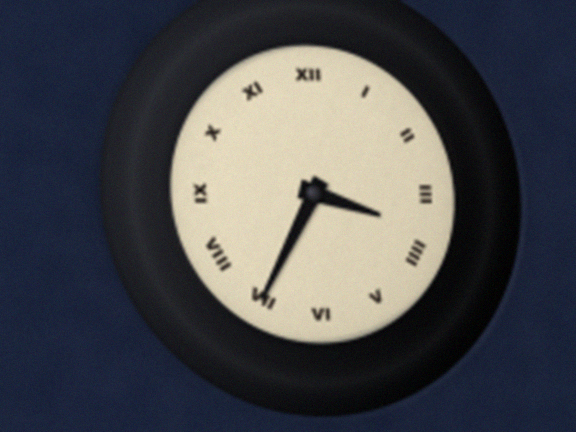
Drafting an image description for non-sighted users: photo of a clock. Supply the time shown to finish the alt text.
3:35
